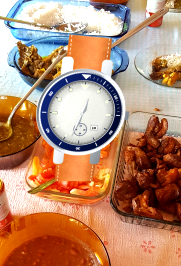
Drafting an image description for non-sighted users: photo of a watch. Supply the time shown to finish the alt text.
12:33
